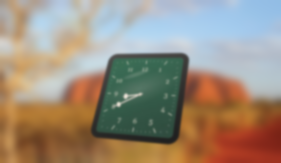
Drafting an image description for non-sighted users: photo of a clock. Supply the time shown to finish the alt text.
8:40
